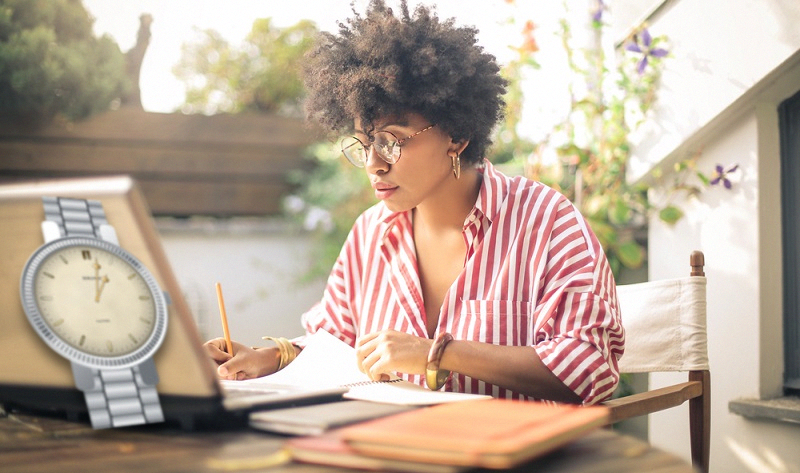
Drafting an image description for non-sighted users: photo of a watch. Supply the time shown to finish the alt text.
1:02
